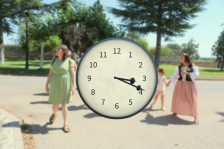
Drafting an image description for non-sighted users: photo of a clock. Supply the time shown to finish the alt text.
3:19
